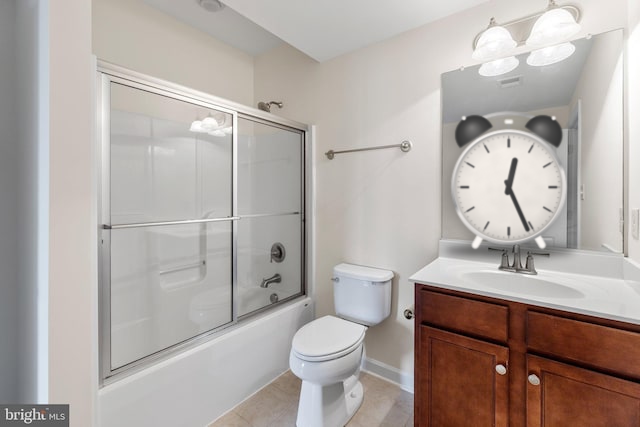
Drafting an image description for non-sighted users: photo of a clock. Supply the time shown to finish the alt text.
12:26
